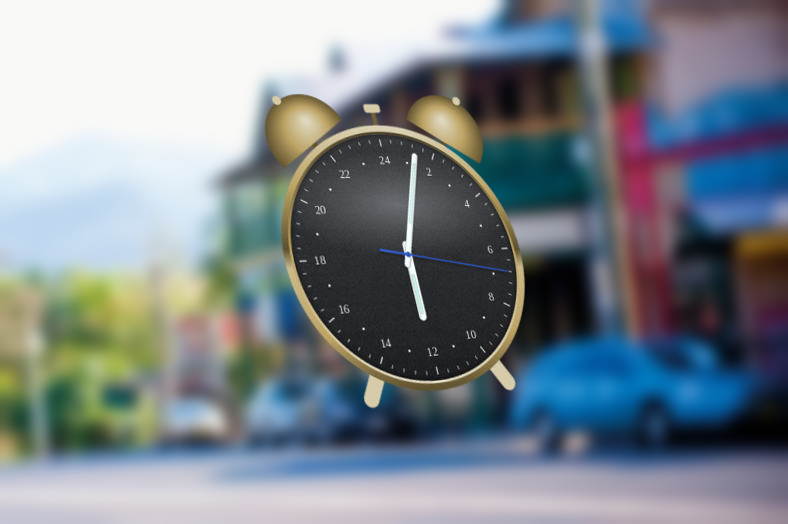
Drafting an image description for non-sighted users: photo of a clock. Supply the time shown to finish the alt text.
12:03:17
